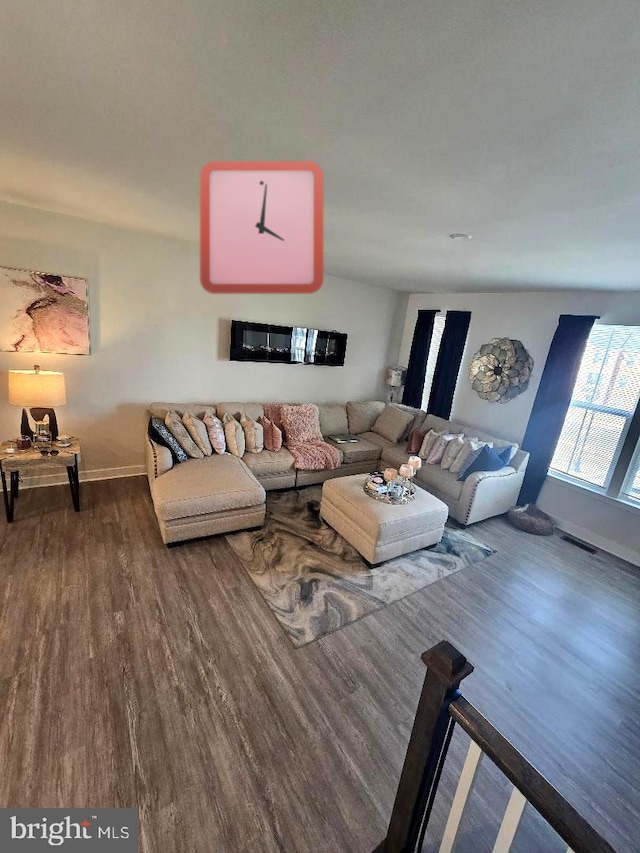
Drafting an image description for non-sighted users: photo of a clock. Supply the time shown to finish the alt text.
4:01
